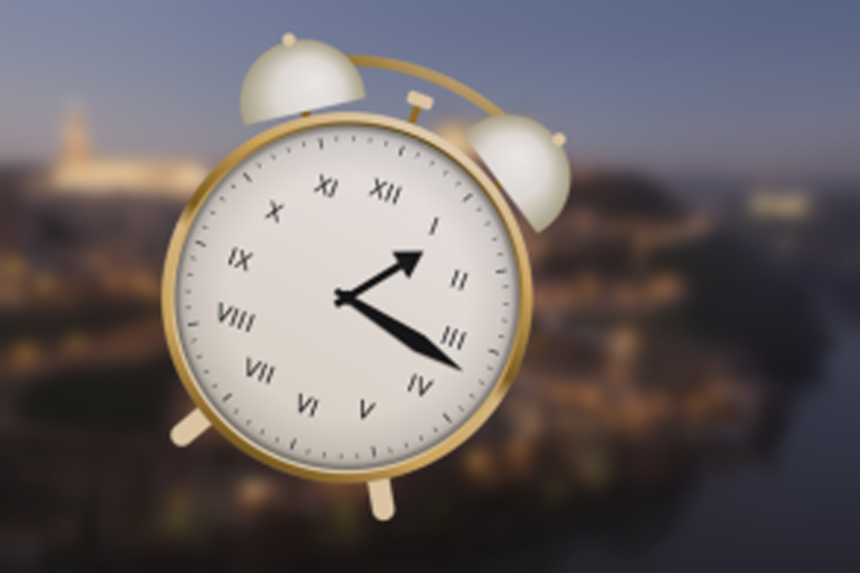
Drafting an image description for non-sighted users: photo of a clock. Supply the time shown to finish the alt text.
1:17
